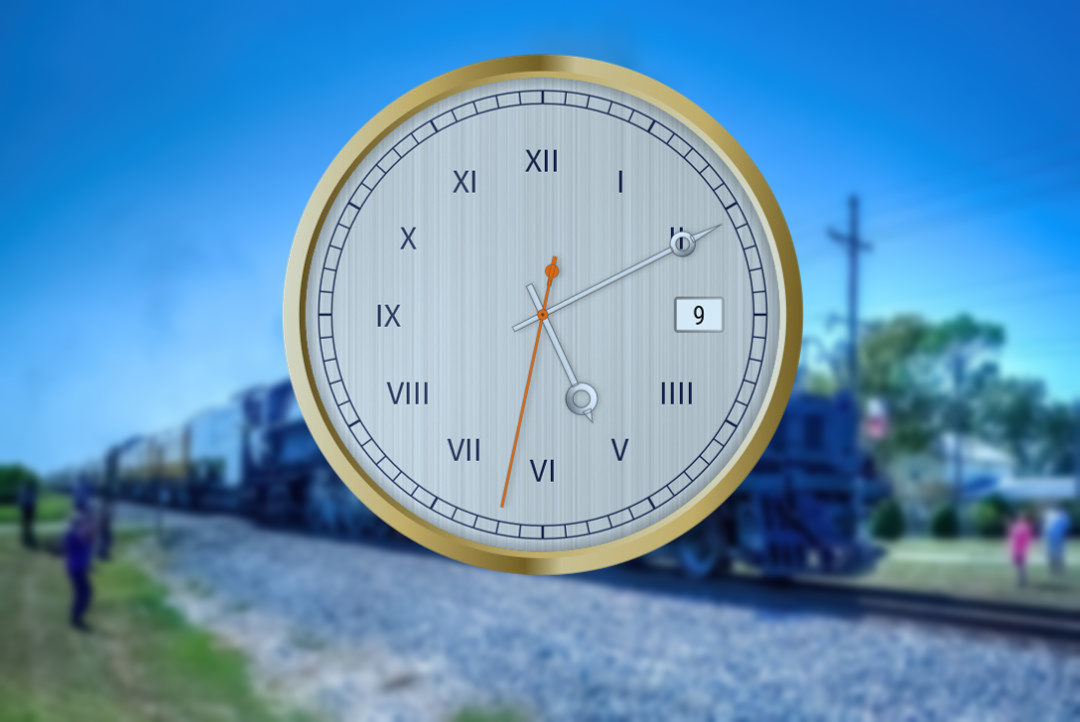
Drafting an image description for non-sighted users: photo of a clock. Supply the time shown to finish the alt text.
5:10:32
